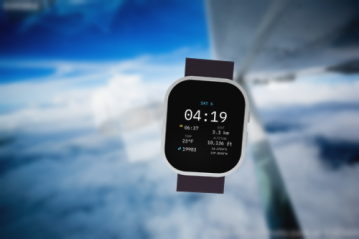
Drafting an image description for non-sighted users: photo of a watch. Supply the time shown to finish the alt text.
4:19
